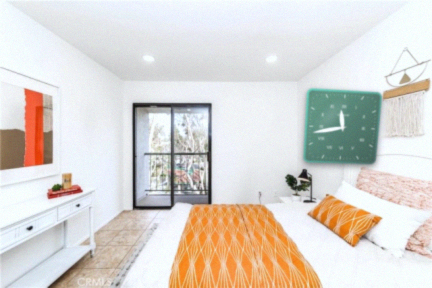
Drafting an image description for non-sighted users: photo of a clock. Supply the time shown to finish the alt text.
11:43
